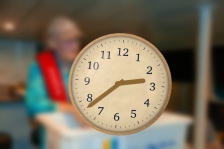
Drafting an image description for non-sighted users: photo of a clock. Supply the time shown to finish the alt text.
2:38
